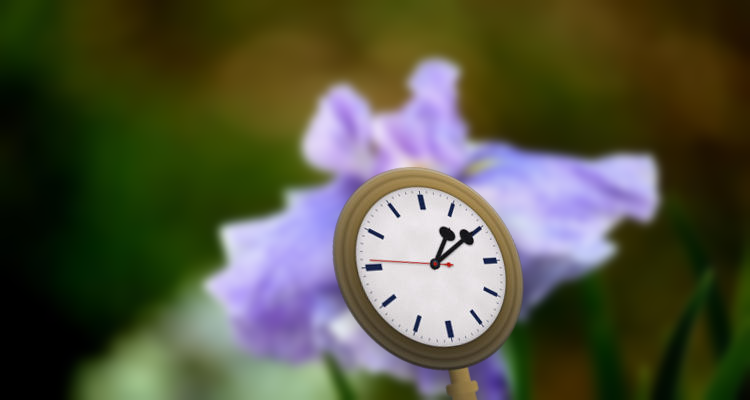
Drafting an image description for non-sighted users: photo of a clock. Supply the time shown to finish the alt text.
1:09:46
